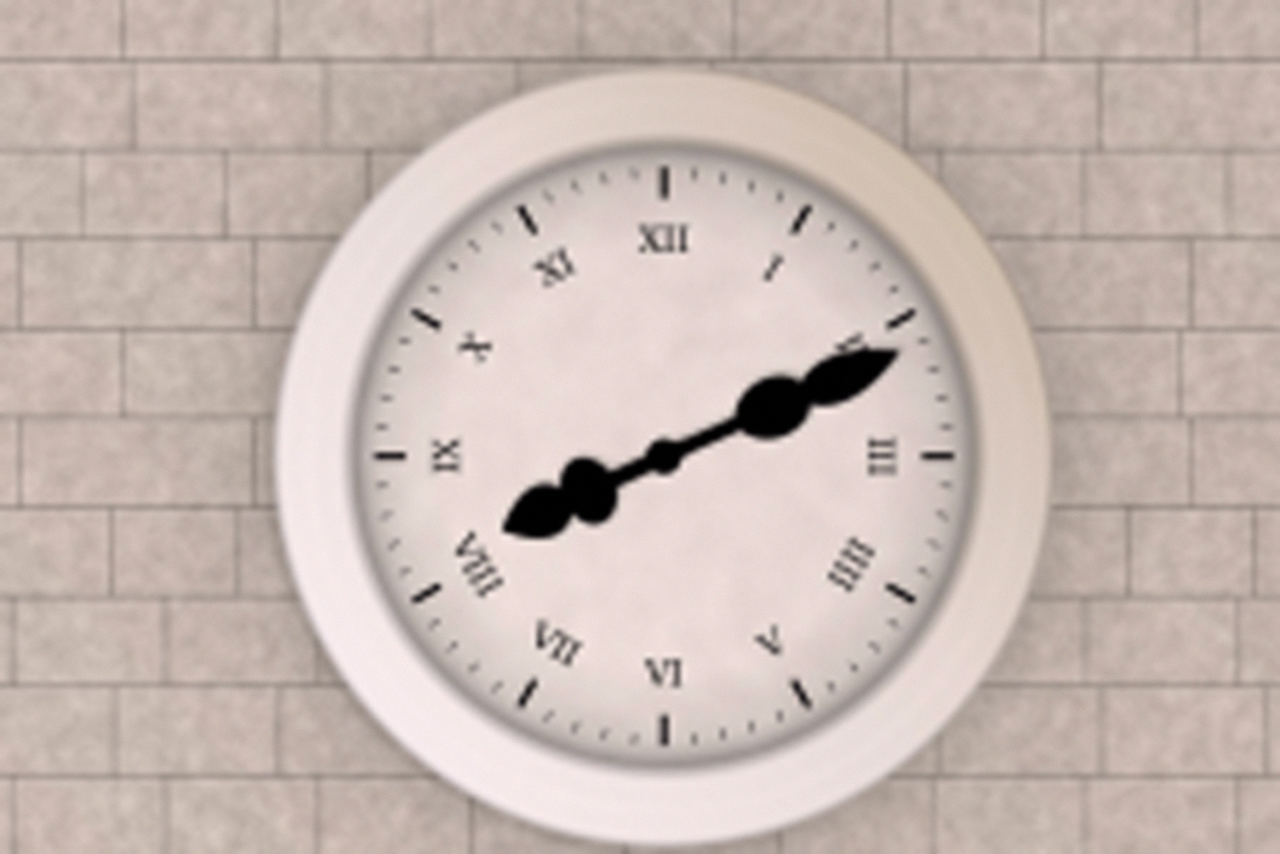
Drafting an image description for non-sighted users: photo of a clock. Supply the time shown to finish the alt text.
8:11
